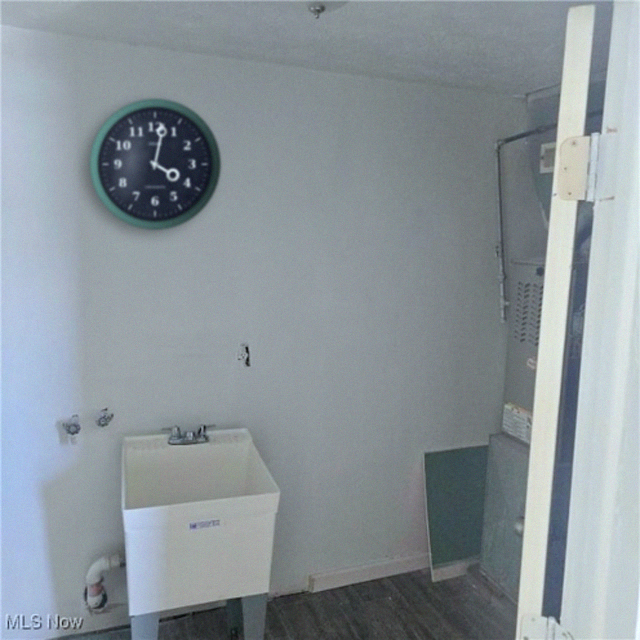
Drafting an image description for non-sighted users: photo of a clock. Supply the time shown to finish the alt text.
4:02
